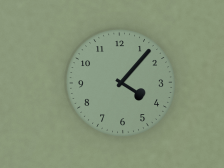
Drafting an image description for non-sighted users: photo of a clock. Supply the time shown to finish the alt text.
4:07
